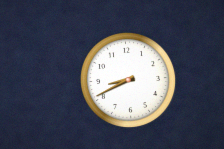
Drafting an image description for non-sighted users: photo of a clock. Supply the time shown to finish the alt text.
8:41
